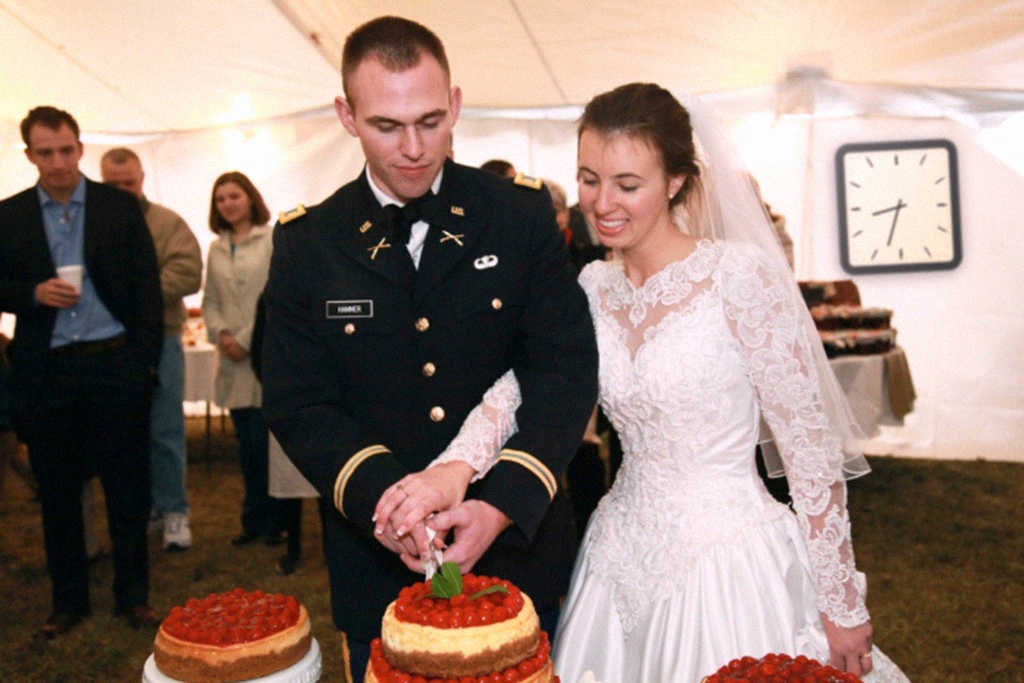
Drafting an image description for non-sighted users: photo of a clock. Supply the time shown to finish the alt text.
8:33
